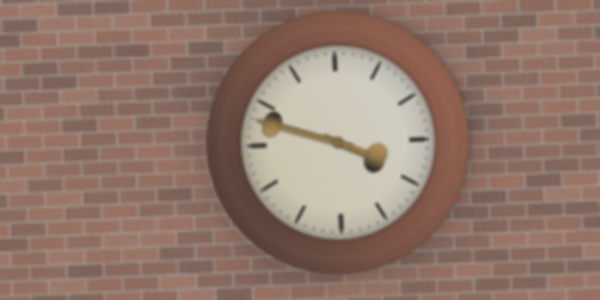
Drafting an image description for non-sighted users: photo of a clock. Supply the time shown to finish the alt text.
3:48
